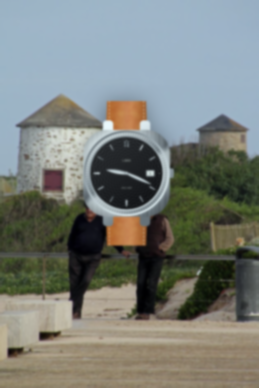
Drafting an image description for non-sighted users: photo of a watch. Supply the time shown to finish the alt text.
9:19
